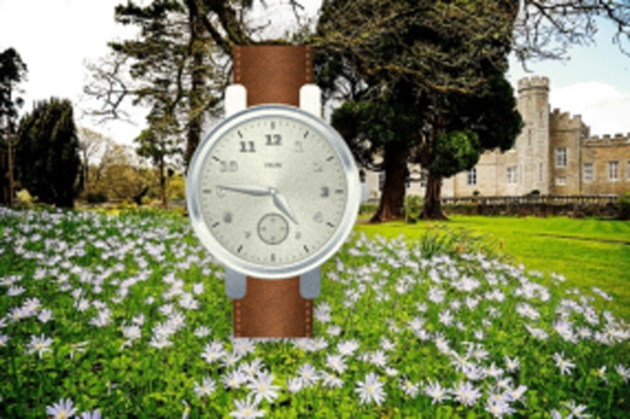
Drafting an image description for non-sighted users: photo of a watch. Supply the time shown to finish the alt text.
4:46
